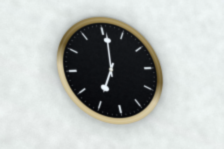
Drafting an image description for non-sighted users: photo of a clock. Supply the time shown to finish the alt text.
7:01
